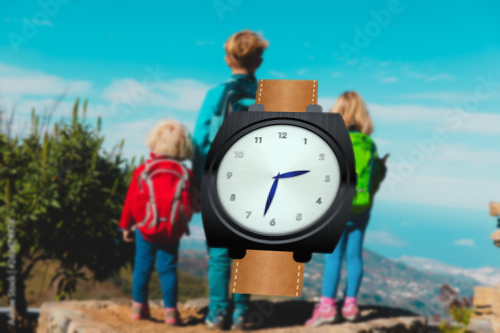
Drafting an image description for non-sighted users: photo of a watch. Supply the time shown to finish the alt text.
2:32
